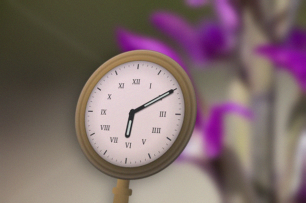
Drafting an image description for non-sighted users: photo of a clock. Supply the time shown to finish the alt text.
6:10
